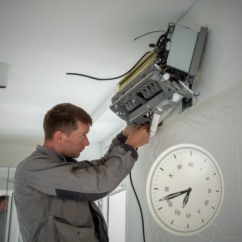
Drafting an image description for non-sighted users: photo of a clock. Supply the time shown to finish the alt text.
6:42
